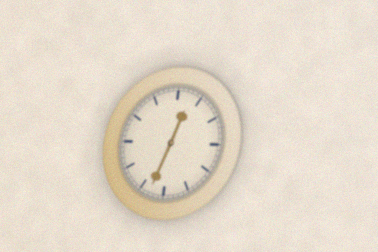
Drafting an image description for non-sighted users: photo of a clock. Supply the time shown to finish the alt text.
12:33
